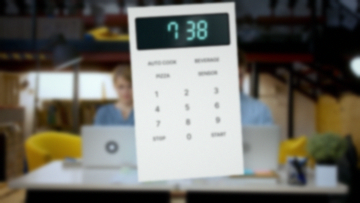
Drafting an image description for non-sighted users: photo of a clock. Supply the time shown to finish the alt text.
7:38
